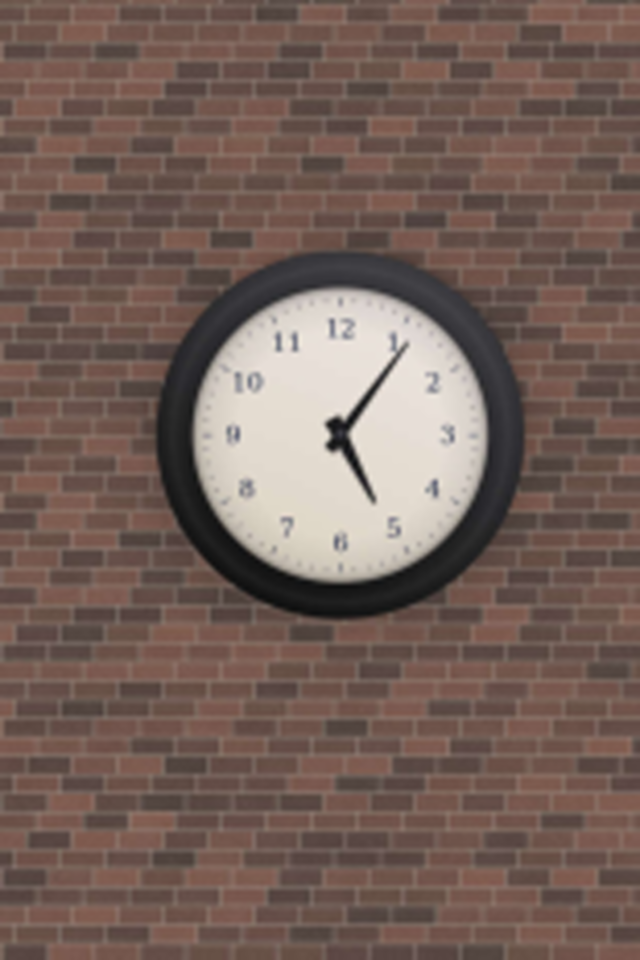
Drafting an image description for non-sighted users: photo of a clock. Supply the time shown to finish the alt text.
5:06
